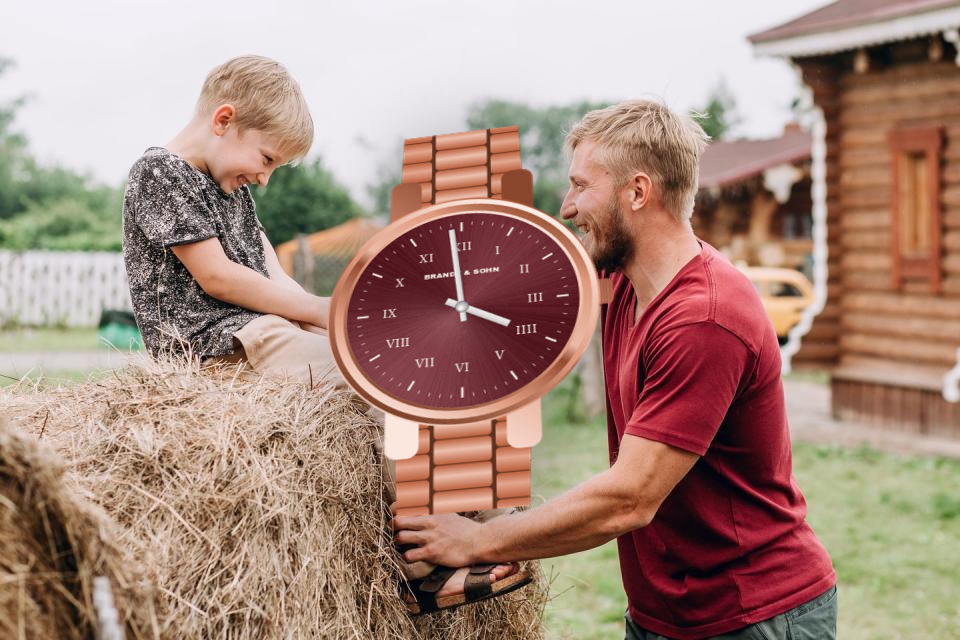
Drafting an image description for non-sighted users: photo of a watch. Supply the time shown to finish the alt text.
3:59
